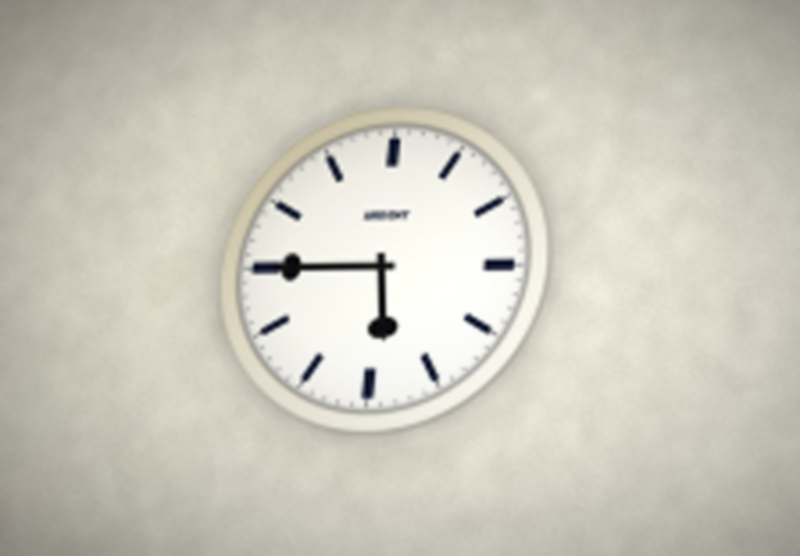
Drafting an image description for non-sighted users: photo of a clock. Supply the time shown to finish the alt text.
5:45
